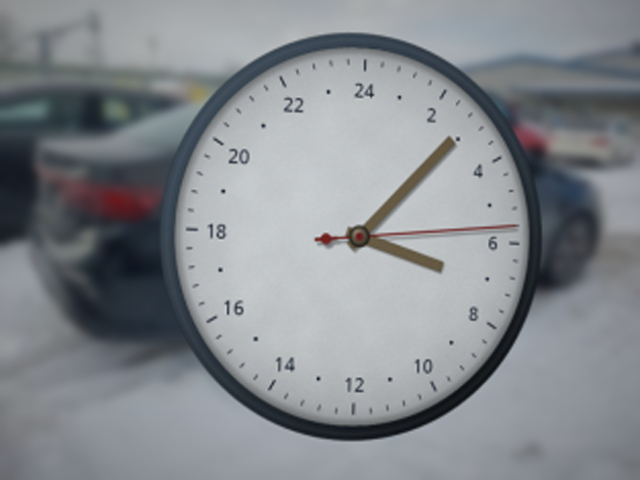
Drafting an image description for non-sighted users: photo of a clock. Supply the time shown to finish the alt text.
7:07:14
